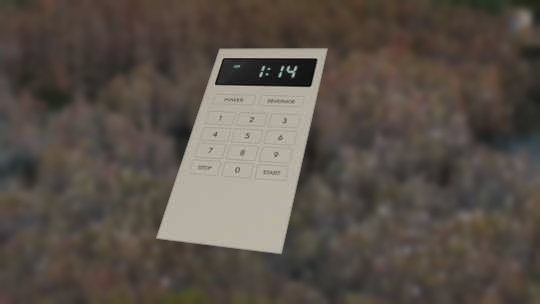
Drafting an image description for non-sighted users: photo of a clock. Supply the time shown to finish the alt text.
1:14
